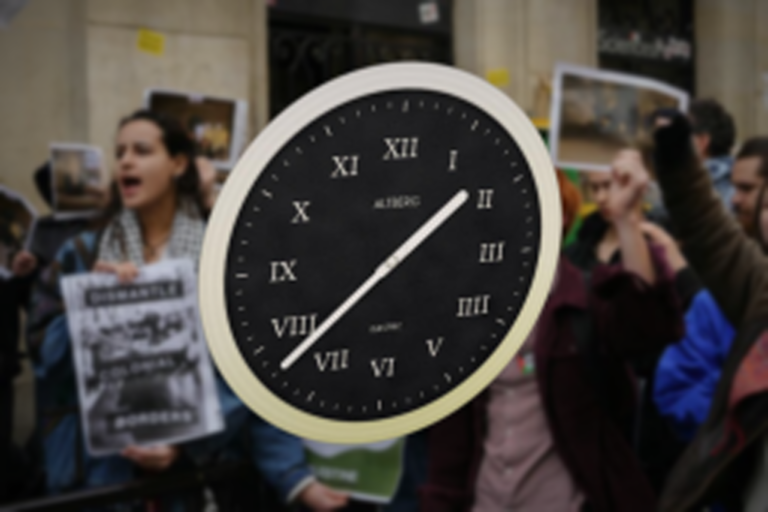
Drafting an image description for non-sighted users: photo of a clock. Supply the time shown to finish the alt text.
1:38
